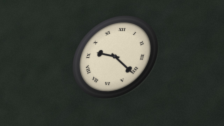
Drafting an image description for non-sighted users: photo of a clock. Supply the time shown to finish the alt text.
9:21
